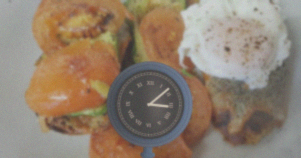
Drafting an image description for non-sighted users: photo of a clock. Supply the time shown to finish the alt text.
3:08
